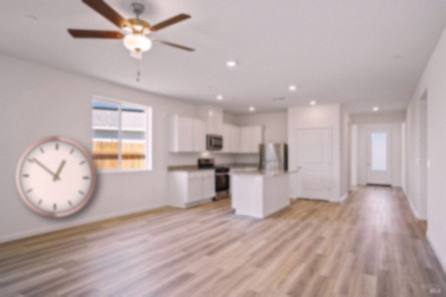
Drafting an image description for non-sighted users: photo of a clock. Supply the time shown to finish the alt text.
12:51
